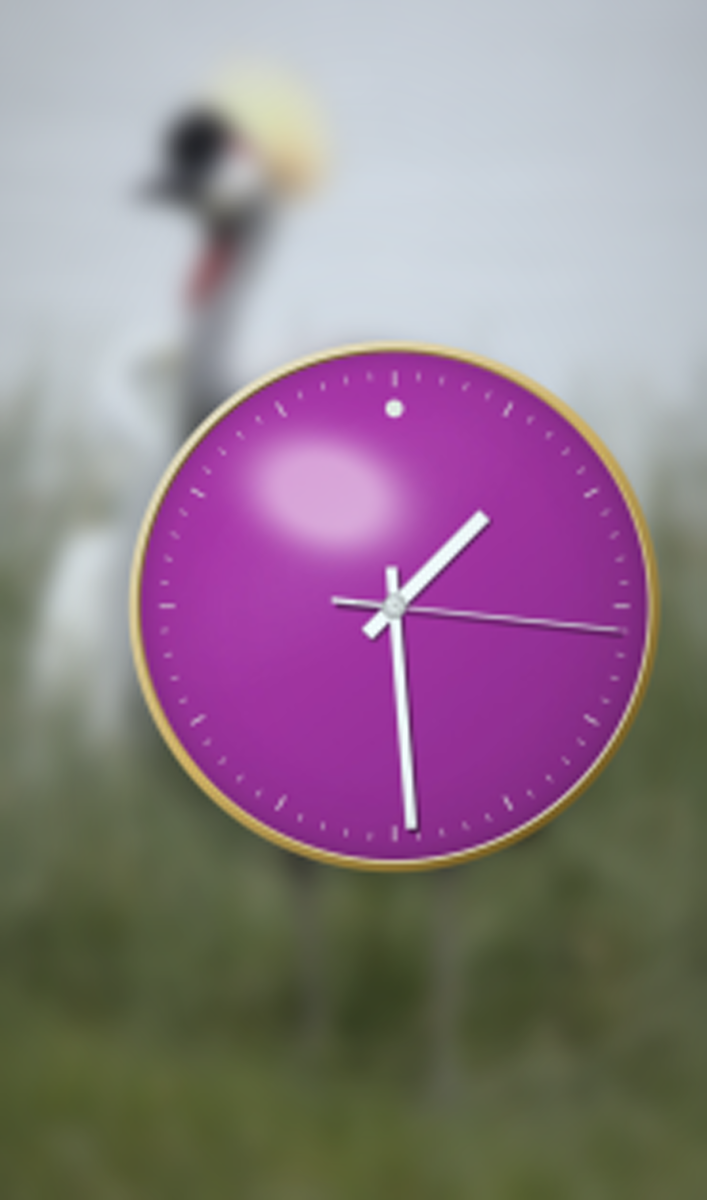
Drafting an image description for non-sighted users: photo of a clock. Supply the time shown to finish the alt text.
1:29:16
